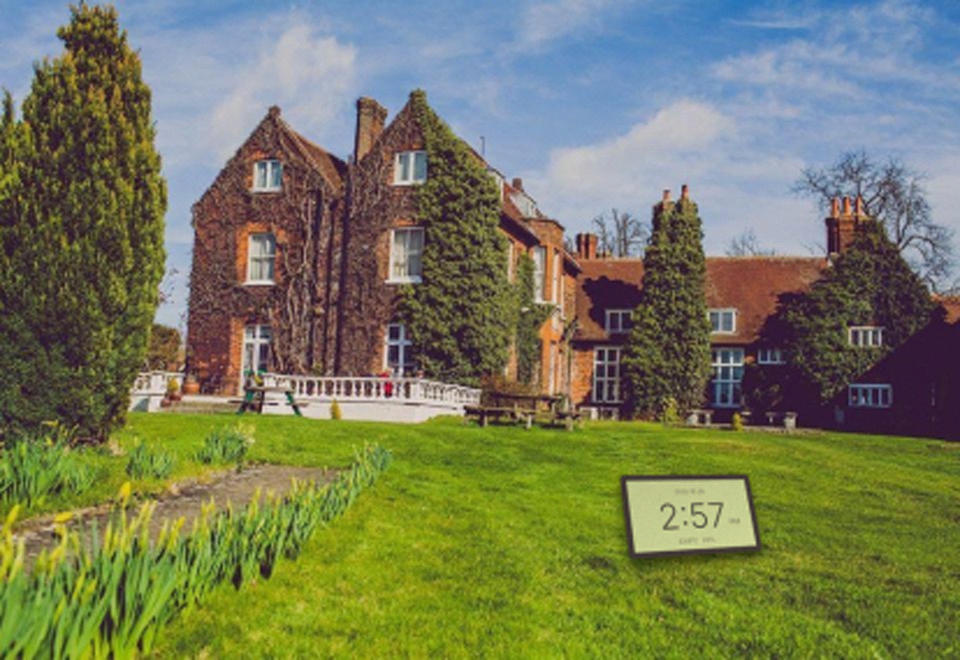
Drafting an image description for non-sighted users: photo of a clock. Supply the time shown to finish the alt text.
2:57
